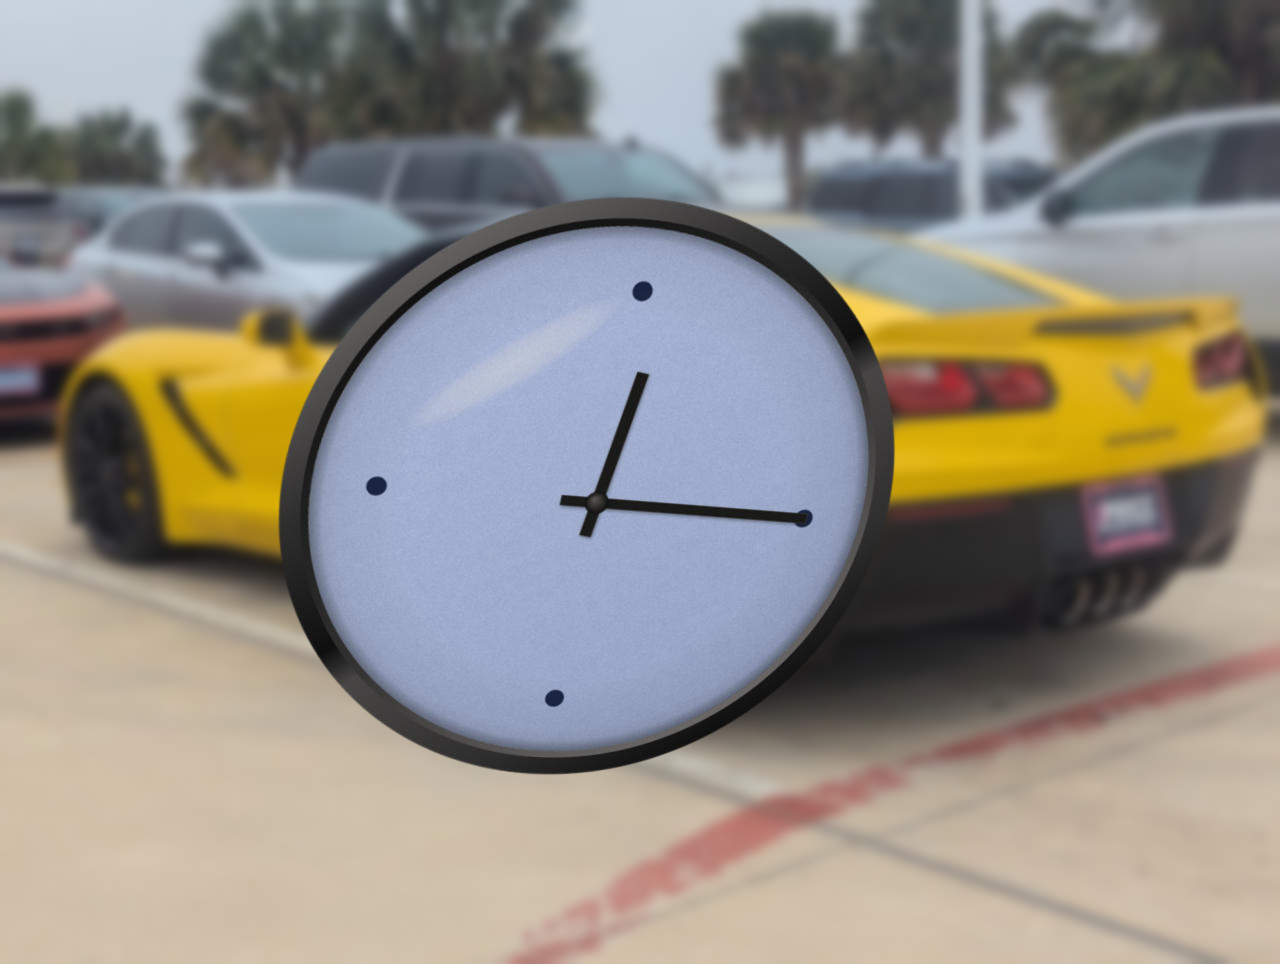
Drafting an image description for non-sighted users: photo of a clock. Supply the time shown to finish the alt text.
12:15
